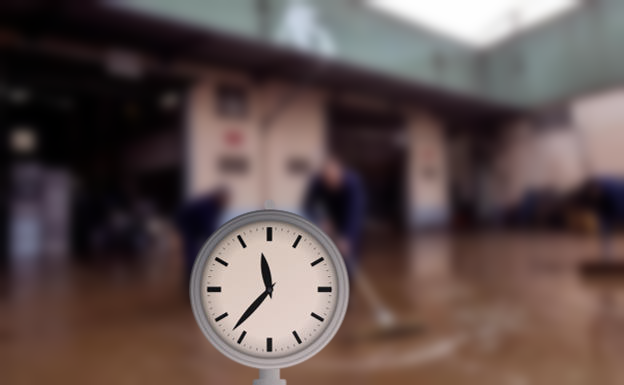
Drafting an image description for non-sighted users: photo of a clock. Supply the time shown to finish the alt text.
11:37
